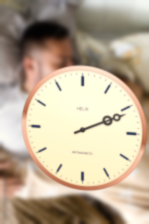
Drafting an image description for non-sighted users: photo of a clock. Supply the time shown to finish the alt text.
2:11
